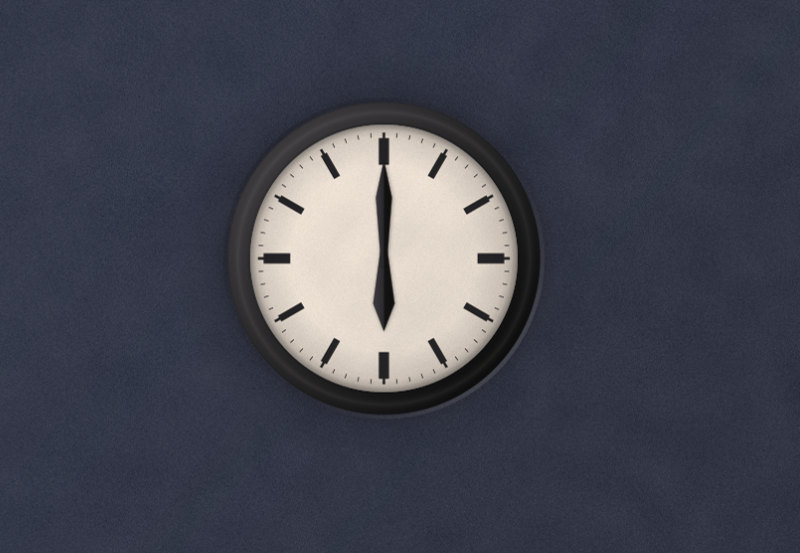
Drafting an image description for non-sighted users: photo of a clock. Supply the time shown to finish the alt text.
6:00
